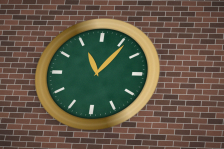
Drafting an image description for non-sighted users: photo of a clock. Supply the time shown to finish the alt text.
11:06
